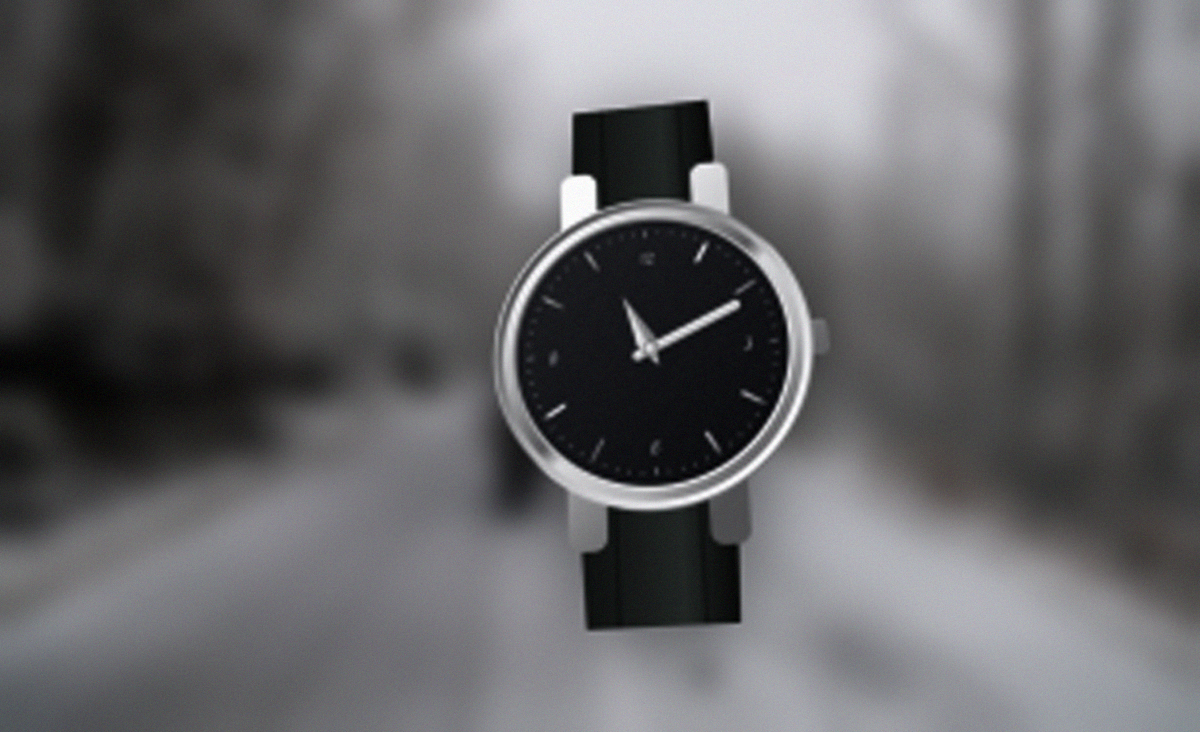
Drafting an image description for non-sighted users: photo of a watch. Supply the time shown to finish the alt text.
11:11
